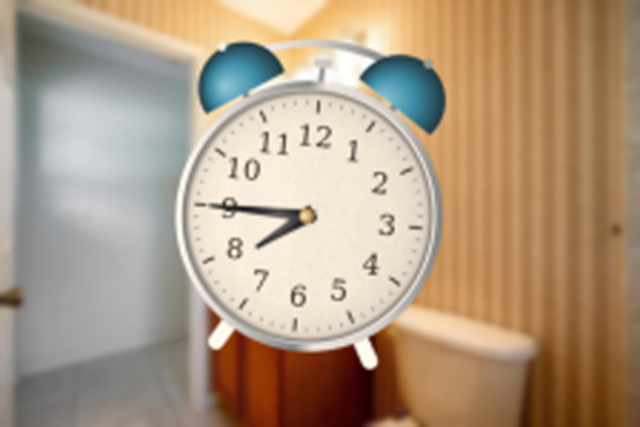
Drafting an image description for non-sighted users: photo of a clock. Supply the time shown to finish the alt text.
7:45
